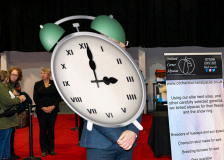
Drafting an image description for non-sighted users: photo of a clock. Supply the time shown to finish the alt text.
3:01
